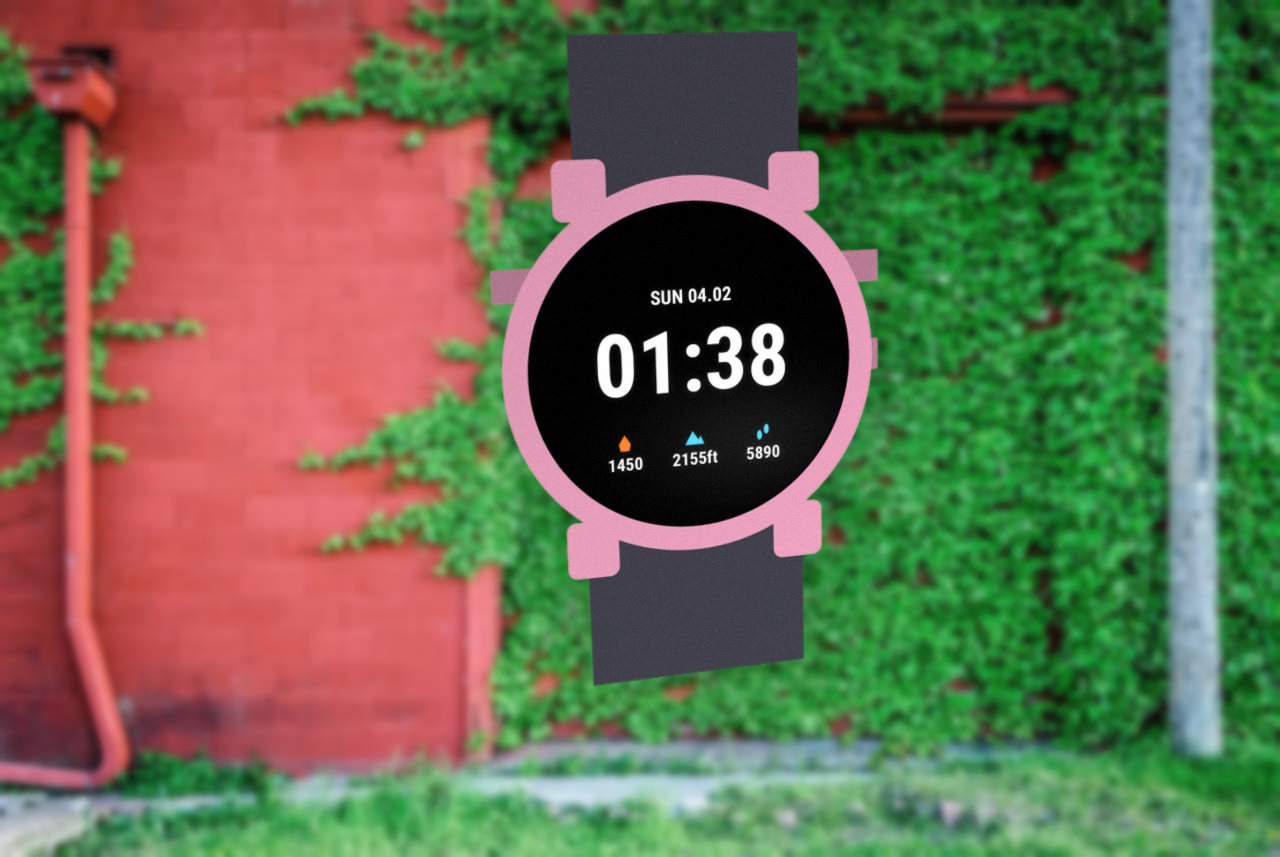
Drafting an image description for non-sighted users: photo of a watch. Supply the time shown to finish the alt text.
1:38
